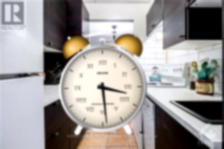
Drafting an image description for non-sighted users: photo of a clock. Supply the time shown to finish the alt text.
3:29
